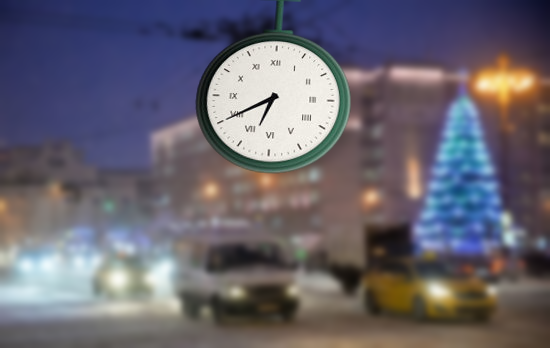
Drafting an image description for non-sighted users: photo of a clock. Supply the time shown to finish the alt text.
6:40
